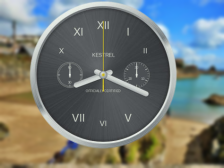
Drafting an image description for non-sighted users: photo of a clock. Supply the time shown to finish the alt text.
8:19
